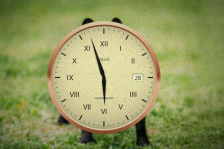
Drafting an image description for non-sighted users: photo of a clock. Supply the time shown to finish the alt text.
5:57
